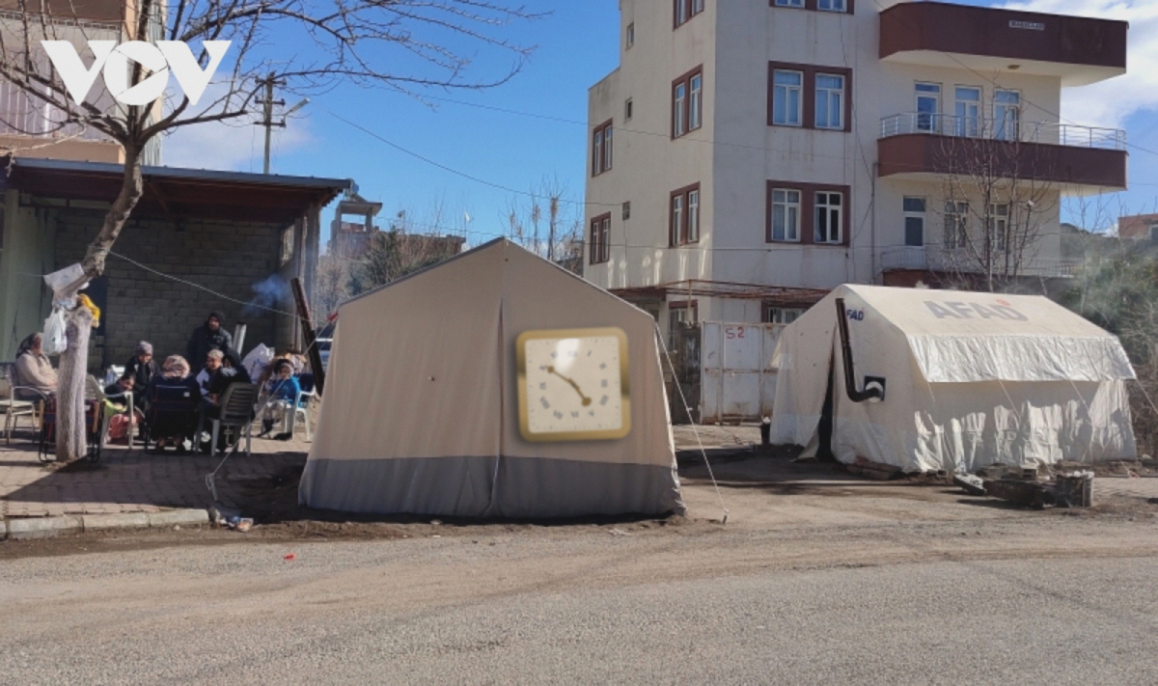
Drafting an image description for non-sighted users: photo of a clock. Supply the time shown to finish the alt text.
4:51
